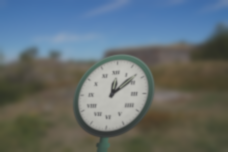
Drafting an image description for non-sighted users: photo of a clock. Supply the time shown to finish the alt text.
12:08
